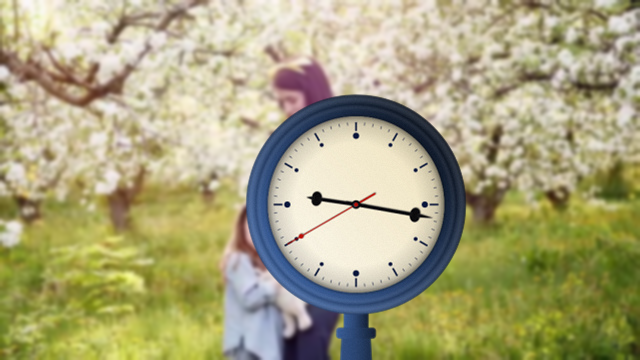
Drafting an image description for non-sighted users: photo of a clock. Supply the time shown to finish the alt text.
9:16:40
